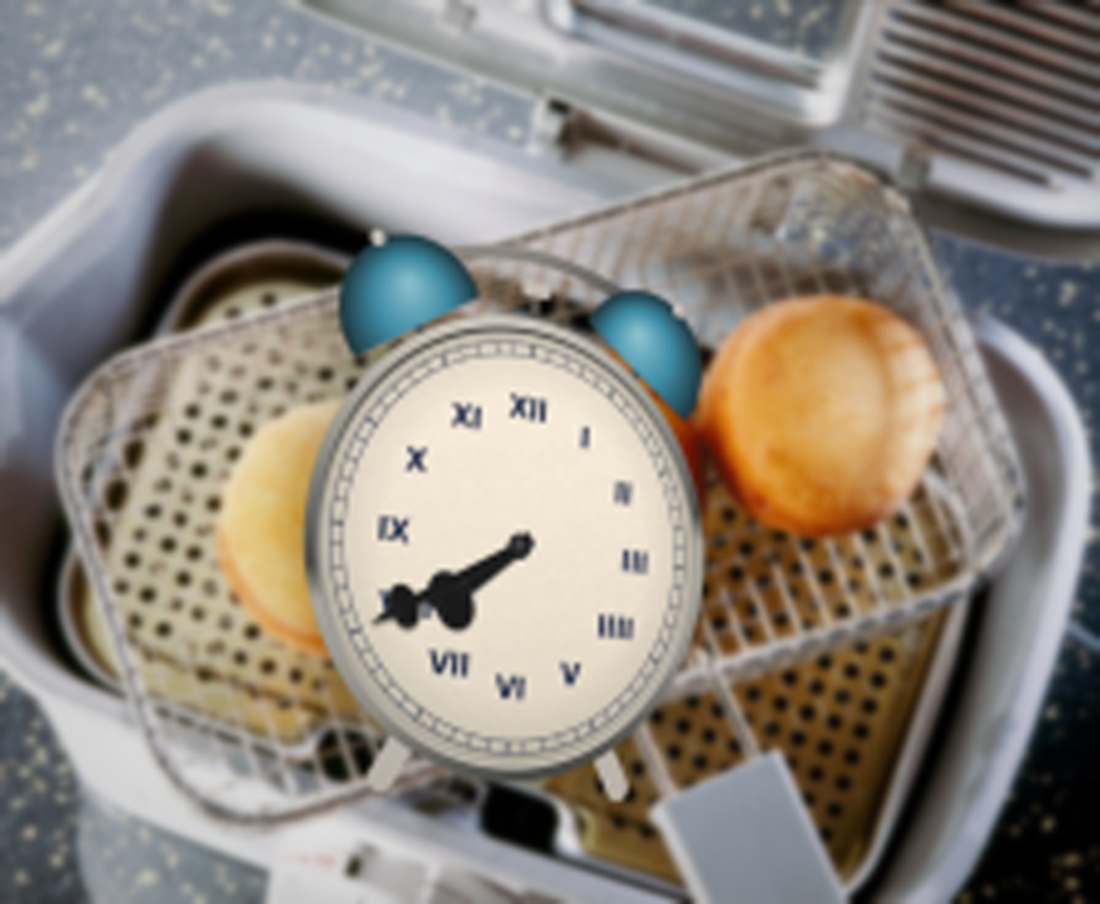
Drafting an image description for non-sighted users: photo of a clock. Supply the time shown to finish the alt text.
7:40
